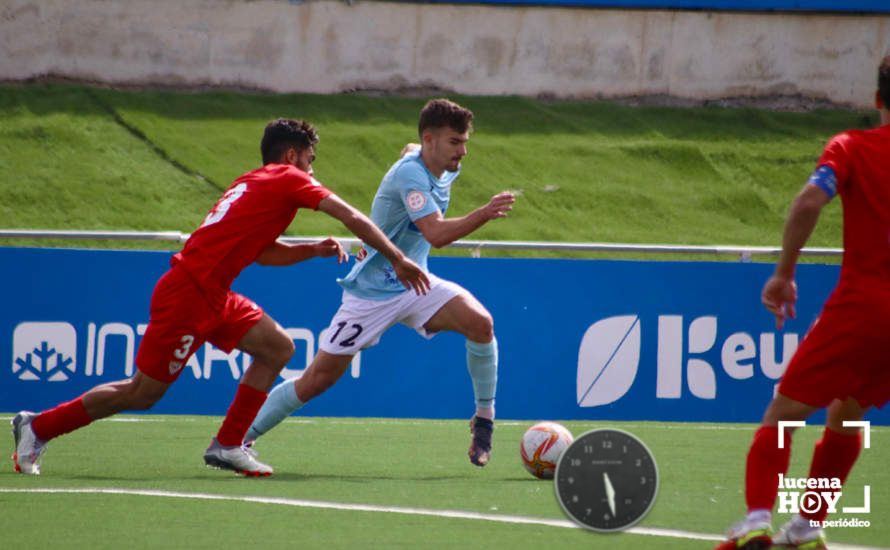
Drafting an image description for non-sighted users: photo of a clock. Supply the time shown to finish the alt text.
5:28
